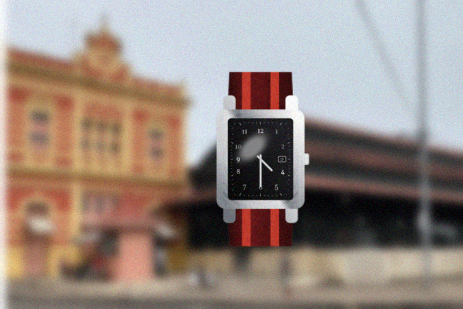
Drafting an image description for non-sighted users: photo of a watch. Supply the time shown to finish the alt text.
4:30
